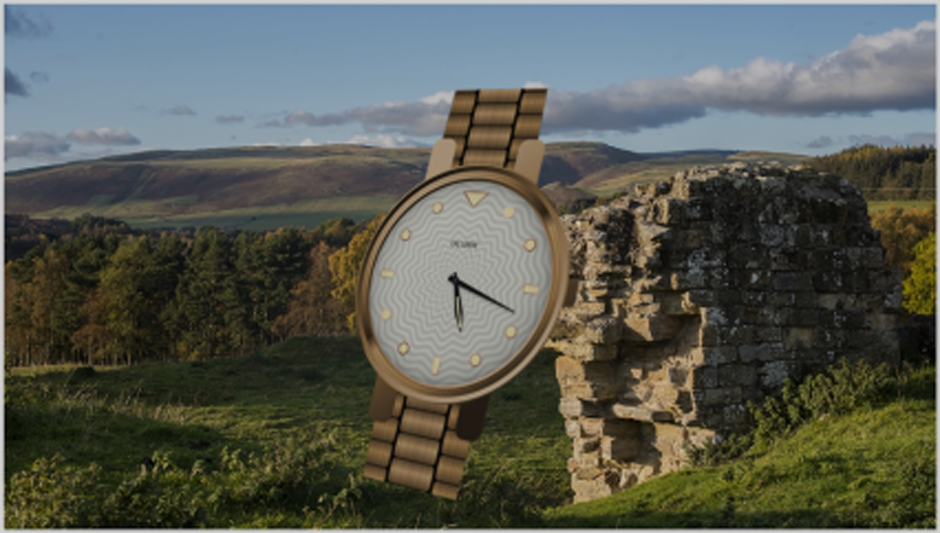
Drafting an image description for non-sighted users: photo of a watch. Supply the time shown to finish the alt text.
5:18
